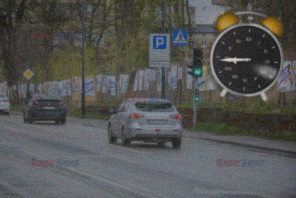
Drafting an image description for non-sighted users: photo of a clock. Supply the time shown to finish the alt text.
8:44
